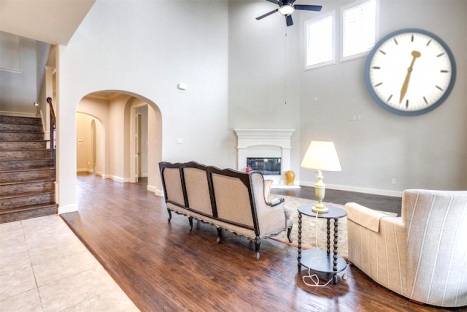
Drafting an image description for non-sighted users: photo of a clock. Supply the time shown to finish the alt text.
12:32
